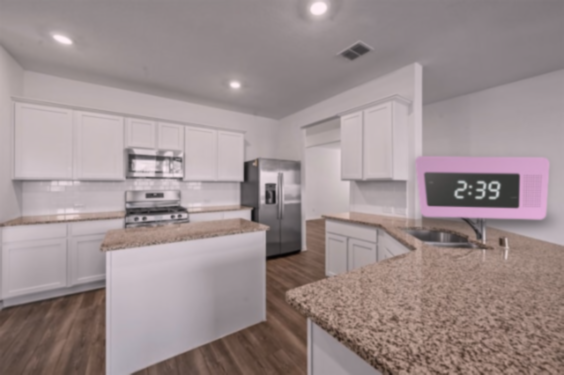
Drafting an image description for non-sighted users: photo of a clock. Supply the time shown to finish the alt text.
2:39
